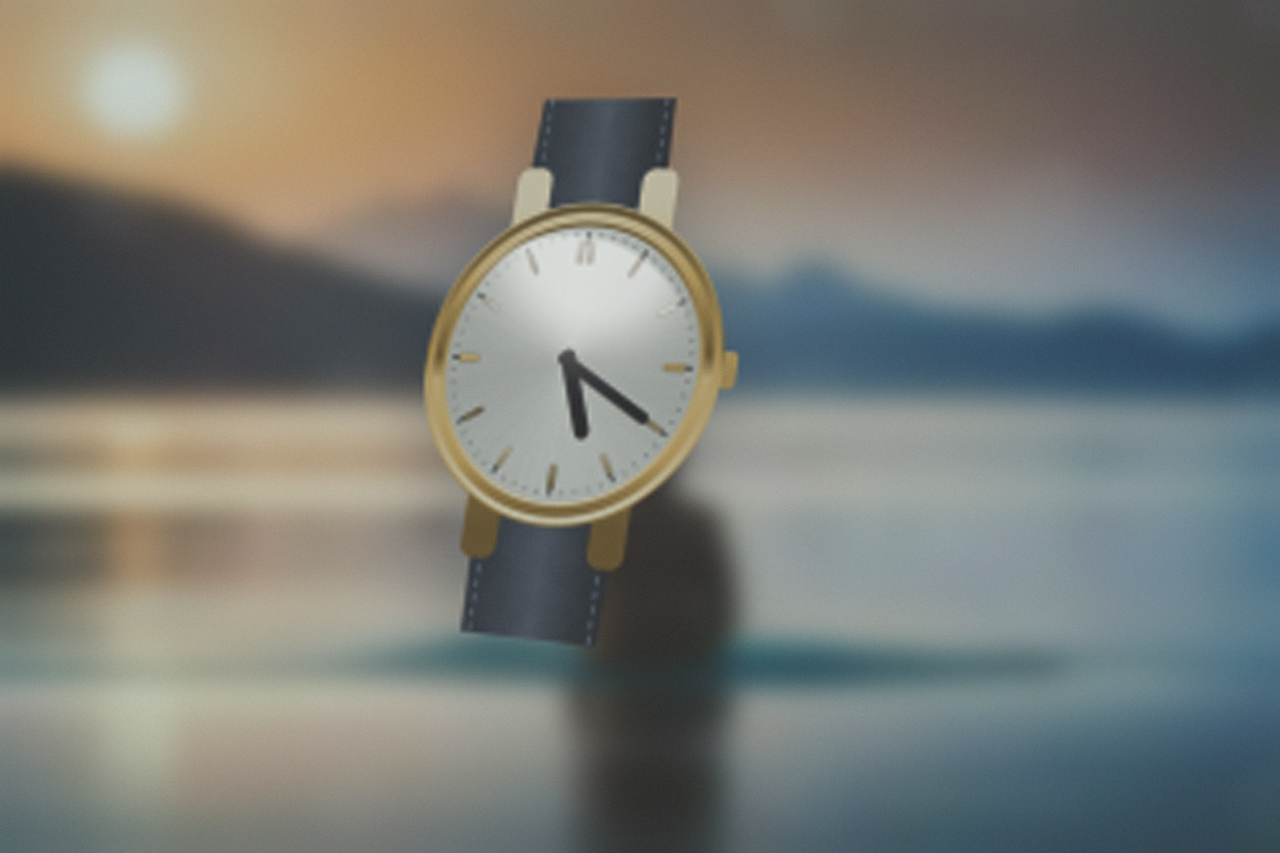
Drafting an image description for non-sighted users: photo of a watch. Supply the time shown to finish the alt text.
5:20
